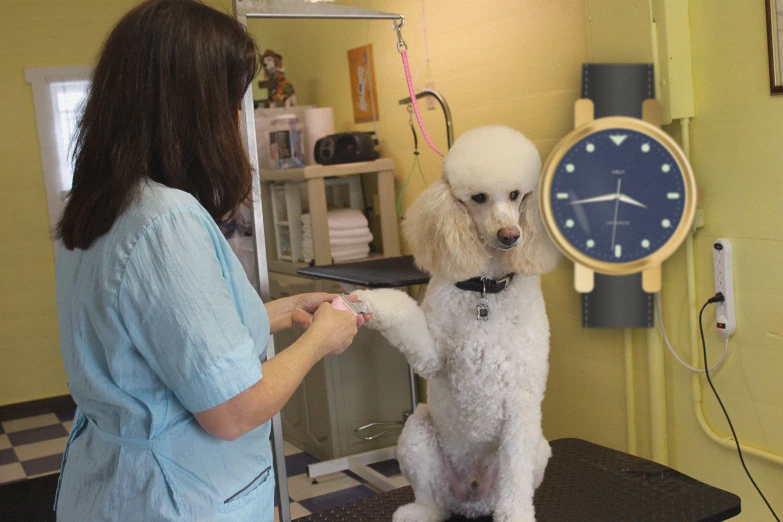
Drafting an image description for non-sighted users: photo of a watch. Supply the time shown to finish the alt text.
3:43:31
